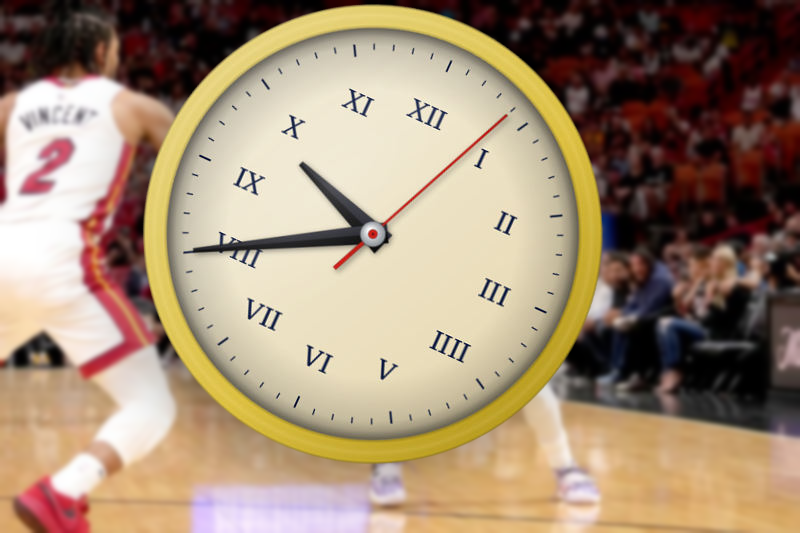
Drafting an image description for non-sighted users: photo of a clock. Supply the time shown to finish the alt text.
9:40:04
